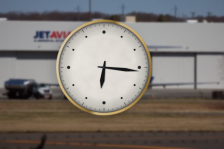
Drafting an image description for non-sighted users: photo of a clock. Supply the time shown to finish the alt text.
6:16
